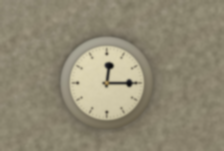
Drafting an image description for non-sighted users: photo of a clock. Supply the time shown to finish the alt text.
12:15
